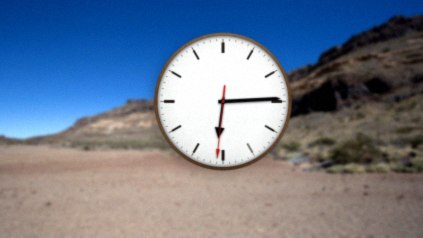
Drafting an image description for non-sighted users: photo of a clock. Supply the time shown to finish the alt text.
6:14:31
